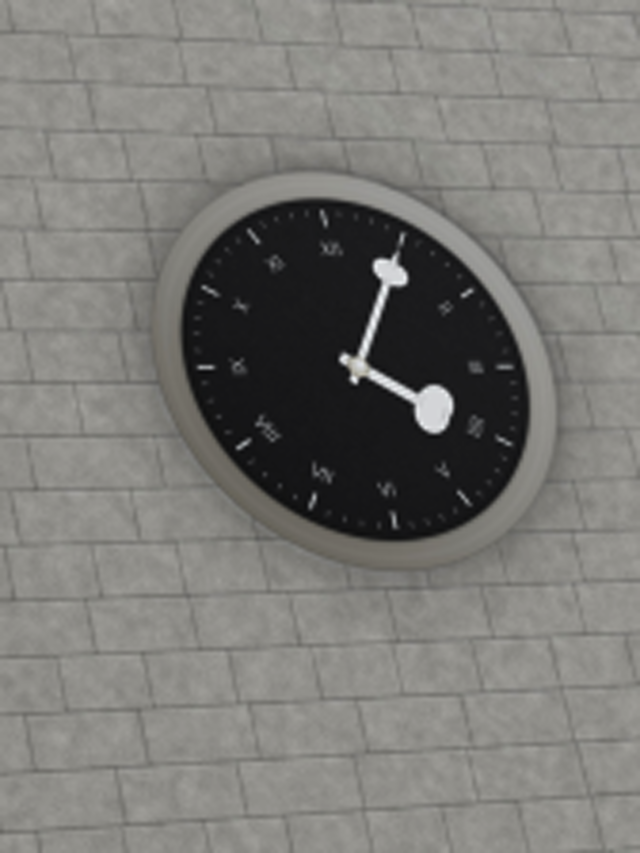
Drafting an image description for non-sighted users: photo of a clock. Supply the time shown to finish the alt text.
4:05
